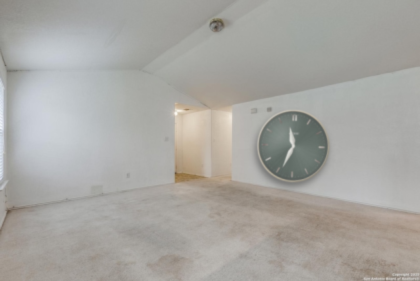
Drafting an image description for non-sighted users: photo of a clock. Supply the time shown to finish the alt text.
11:34
